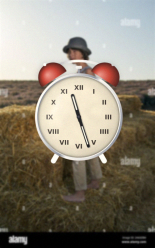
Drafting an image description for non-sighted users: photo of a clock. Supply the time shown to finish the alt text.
11:27
